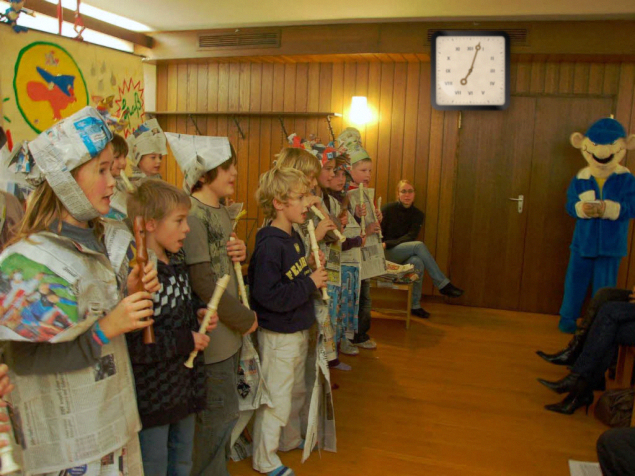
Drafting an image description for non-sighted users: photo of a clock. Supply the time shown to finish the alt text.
7:03
